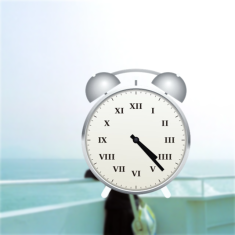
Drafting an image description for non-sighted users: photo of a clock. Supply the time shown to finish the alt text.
4:23
